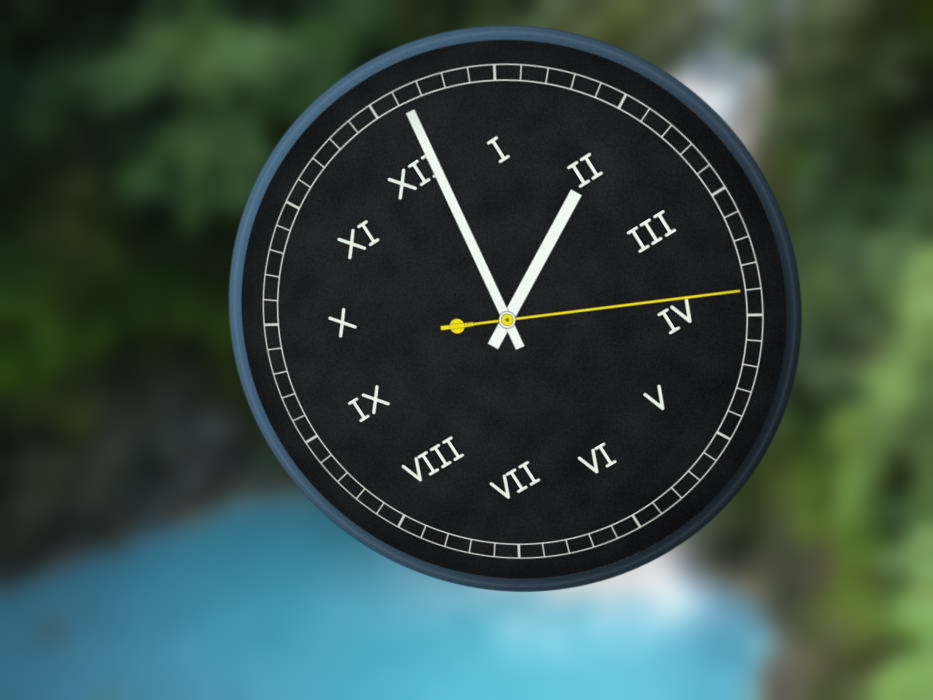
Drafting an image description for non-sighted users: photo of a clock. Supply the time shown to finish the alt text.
2:01:19
